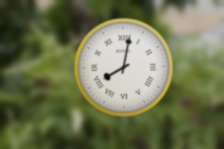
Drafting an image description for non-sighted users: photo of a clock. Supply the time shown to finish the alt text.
8:02
